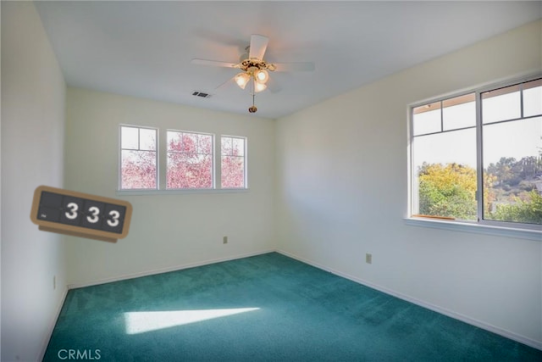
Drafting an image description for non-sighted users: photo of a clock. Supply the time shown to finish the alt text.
3:33
